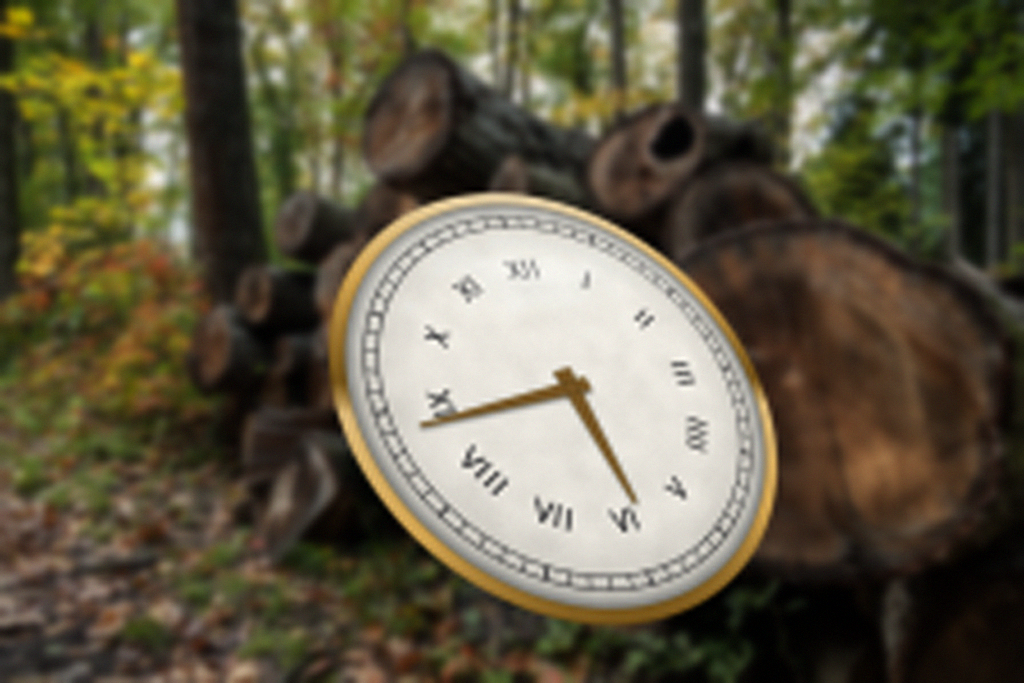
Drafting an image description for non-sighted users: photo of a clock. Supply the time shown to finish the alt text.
5:44
